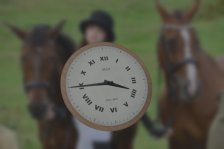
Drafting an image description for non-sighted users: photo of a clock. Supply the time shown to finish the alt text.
3:45
